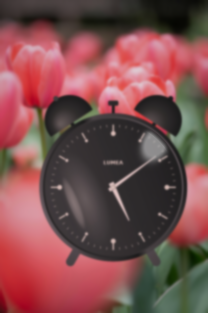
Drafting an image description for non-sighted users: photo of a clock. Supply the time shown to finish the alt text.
5:09
